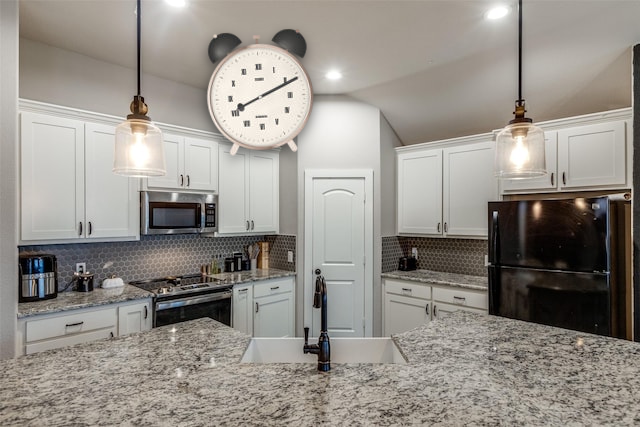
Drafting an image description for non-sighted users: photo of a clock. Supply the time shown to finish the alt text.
8:11
